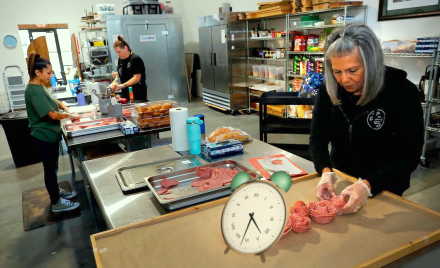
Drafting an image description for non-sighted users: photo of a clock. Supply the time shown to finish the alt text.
4:32
